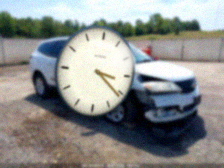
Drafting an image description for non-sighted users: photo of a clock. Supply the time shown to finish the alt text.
3:21
